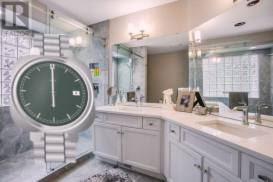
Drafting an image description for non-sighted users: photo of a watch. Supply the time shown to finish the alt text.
6:00
